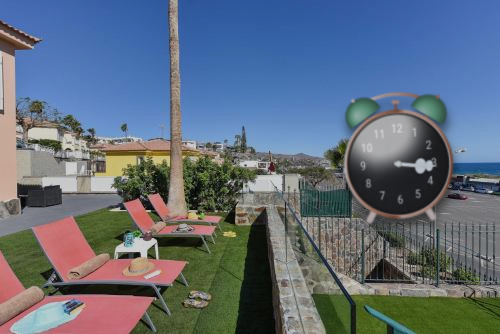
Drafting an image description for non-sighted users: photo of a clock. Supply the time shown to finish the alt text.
3:16
